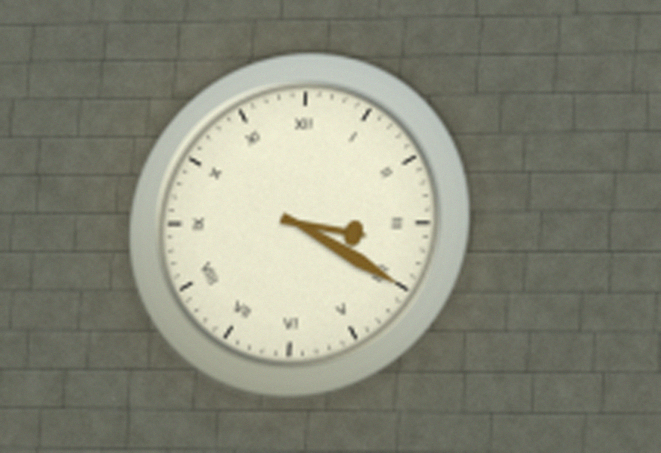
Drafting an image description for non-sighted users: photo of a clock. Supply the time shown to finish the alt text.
3:20
